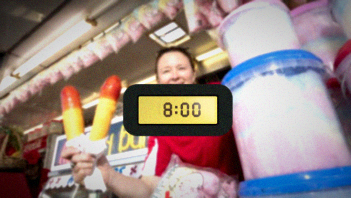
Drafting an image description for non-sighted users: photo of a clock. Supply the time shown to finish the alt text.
8:00
